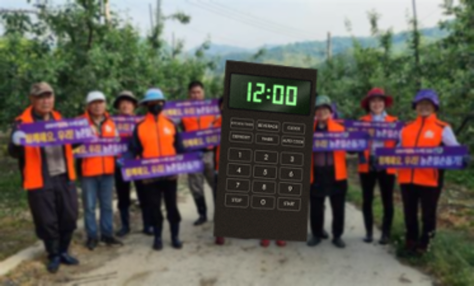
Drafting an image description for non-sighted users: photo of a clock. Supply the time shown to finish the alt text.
12:00
